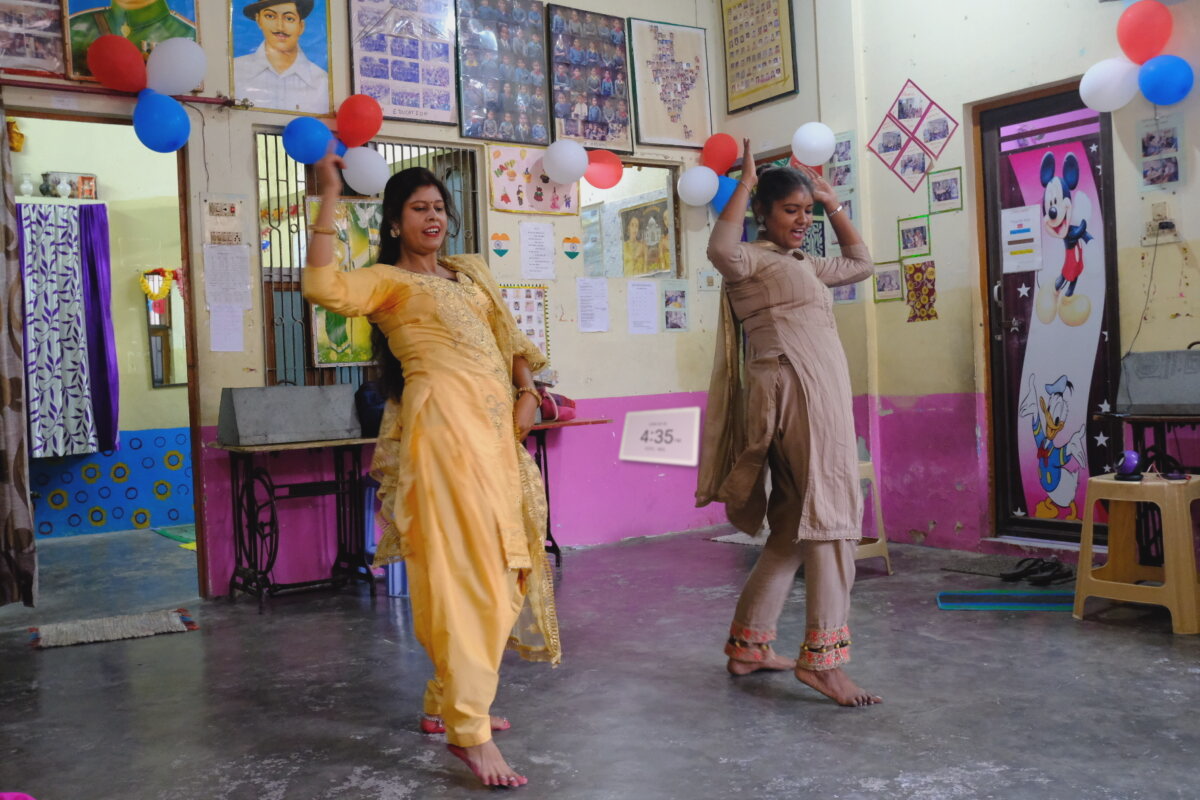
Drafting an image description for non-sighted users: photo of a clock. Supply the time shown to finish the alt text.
4:35
